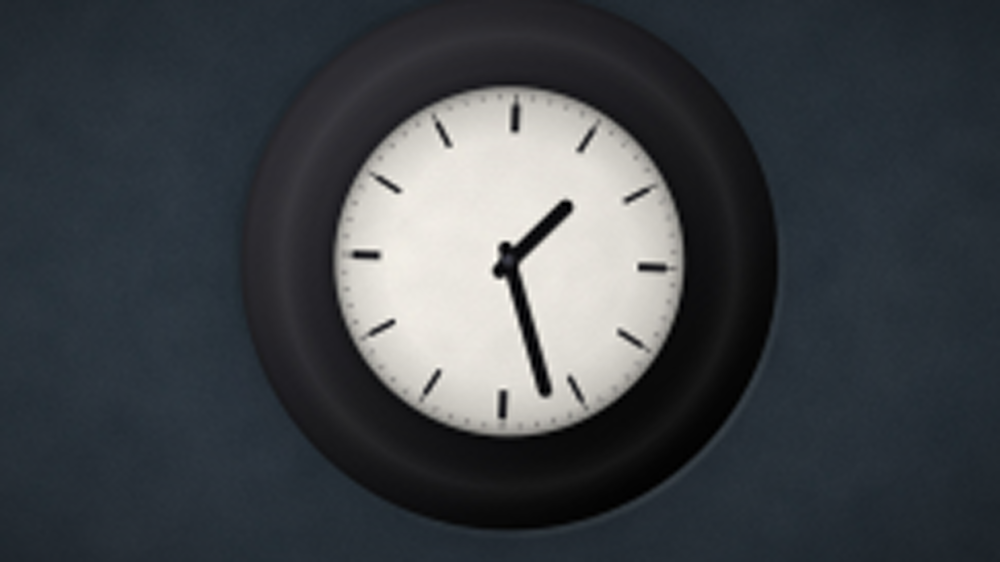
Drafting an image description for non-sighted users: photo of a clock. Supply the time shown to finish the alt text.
1:27
